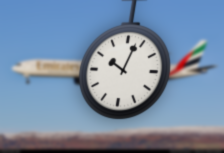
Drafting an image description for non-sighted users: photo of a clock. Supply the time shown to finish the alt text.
10:03
